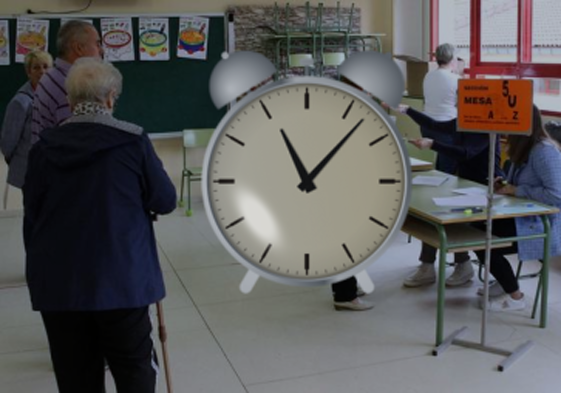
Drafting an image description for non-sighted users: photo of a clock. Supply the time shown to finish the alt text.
11:07
